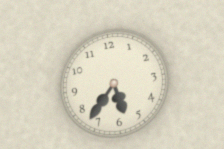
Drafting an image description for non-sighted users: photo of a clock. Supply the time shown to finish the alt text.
5:37
